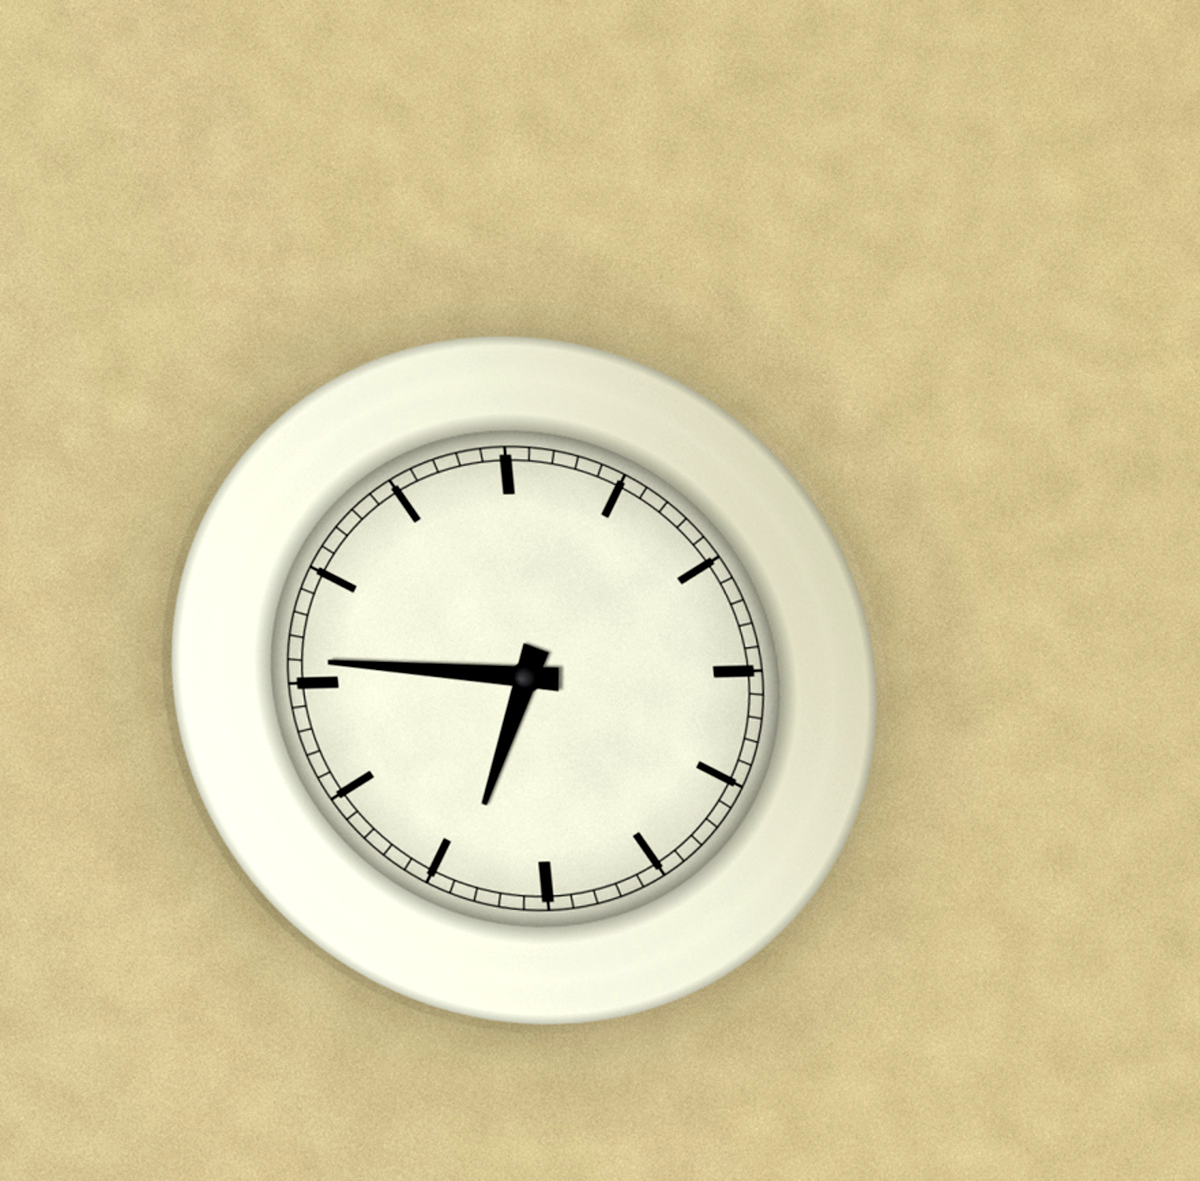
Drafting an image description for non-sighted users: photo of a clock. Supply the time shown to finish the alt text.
6:46
